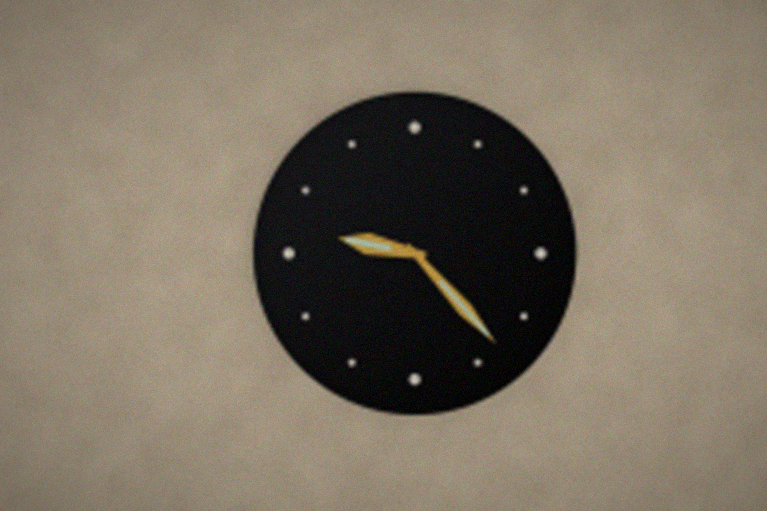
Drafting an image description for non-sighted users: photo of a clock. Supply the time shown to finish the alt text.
9:23
